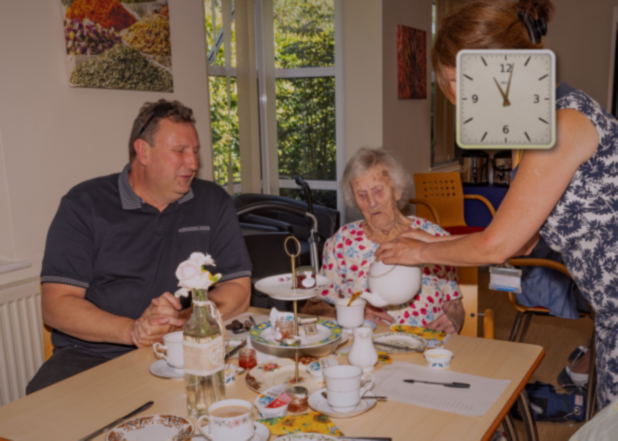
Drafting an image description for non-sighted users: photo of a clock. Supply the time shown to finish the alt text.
11:02
